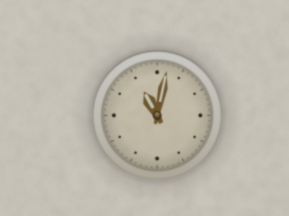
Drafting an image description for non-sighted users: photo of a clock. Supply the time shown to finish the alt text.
11:02
